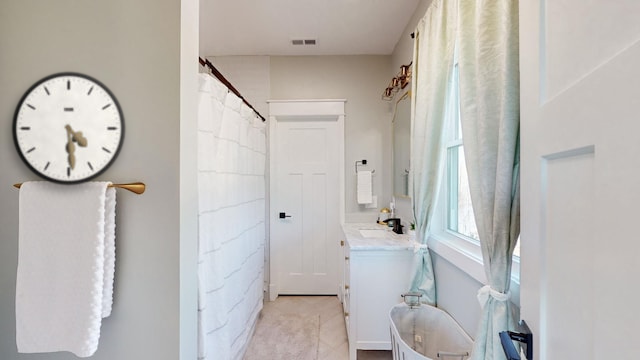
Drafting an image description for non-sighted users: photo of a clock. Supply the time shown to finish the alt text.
4:29
